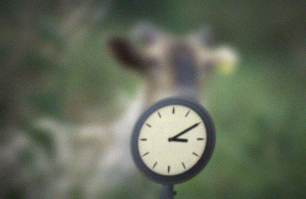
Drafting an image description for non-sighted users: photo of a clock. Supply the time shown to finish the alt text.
3:10
